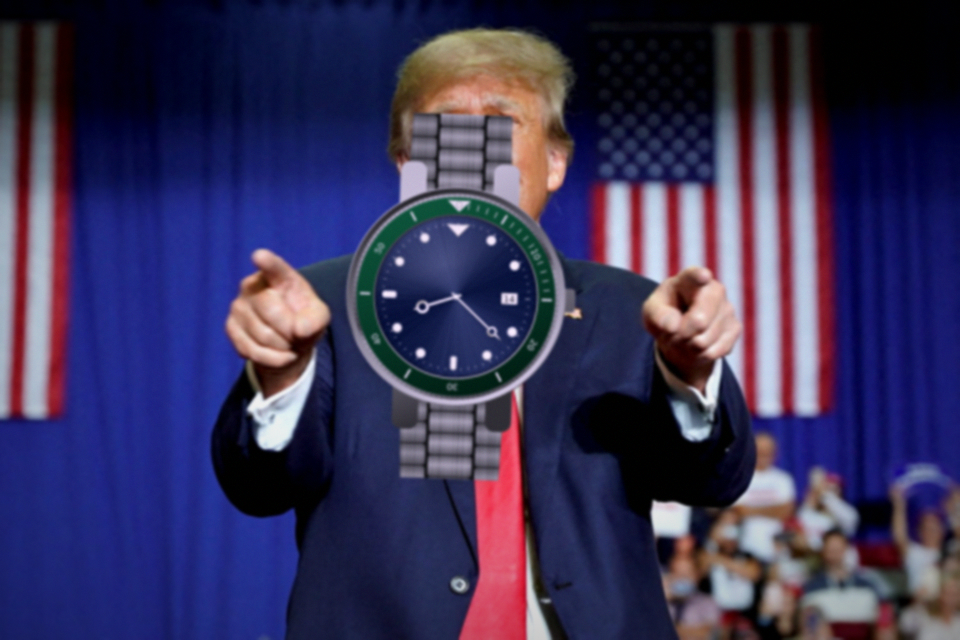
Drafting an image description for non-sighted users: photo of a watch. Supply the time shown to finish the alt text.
8:22
